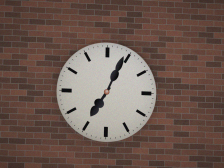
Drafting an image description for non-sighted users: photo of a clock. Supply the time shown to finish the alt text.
7:04
